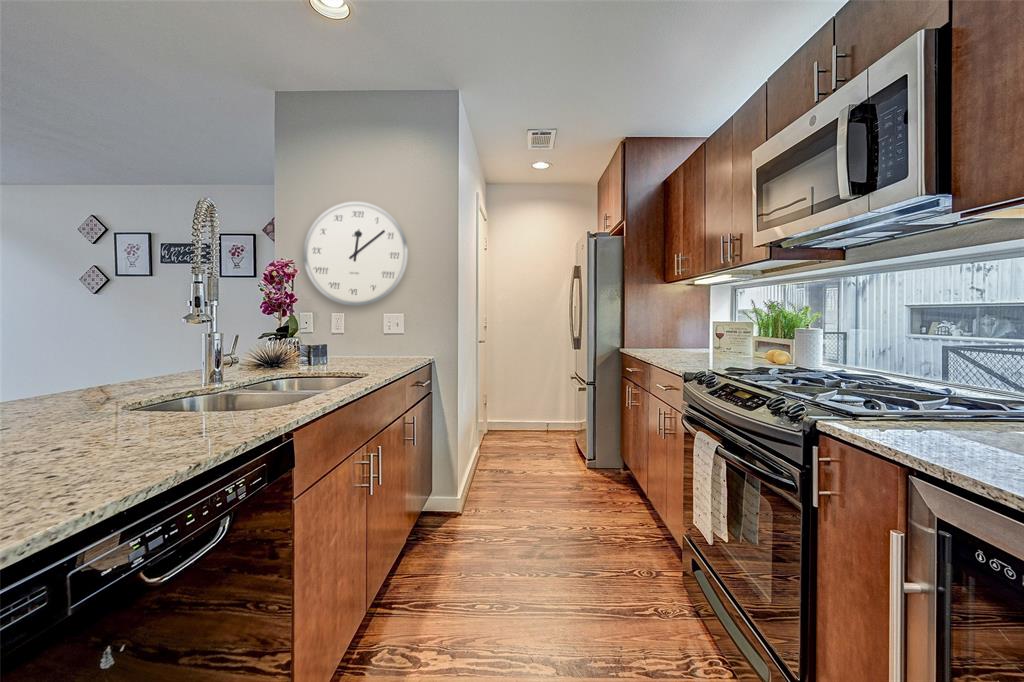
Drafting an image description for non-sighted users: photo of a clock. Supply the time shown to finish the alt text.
12:08
